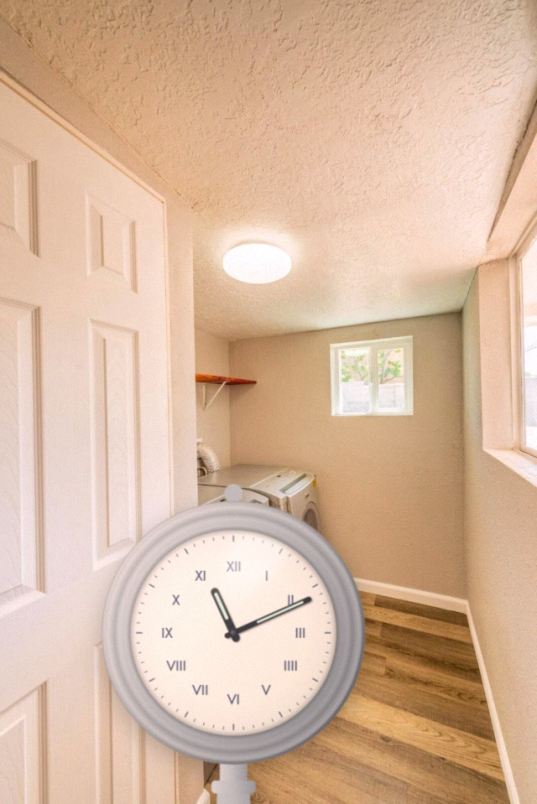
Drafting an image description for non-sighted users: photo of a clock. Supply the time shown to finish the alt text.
11:11
